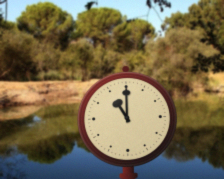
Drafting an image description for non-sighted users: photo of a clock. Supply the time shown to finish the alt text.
11:00
